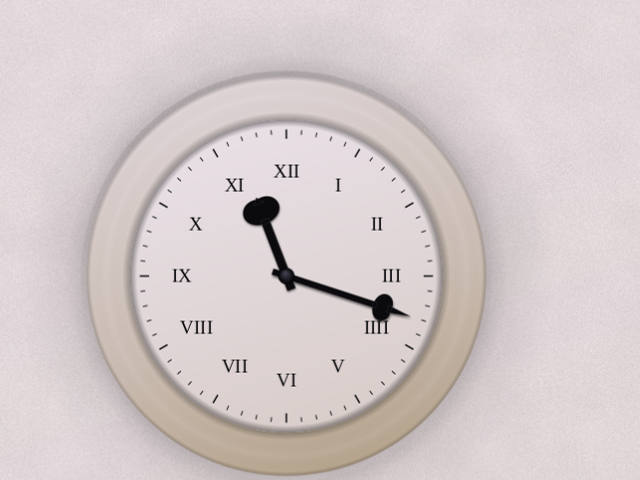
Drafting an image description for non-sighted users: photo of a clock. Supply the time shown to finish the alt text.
11:18
